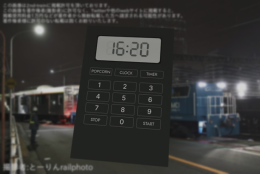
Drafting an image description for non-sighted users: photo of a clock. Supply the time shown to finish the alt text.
16:20
